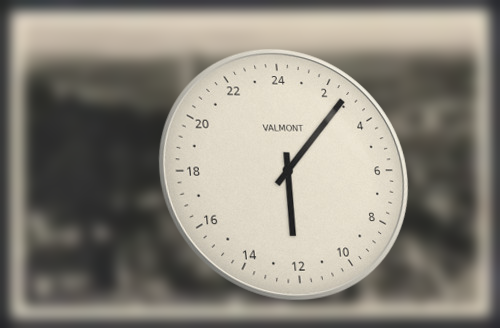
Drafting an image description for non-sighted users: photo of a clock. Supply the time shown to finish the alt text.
12:07
